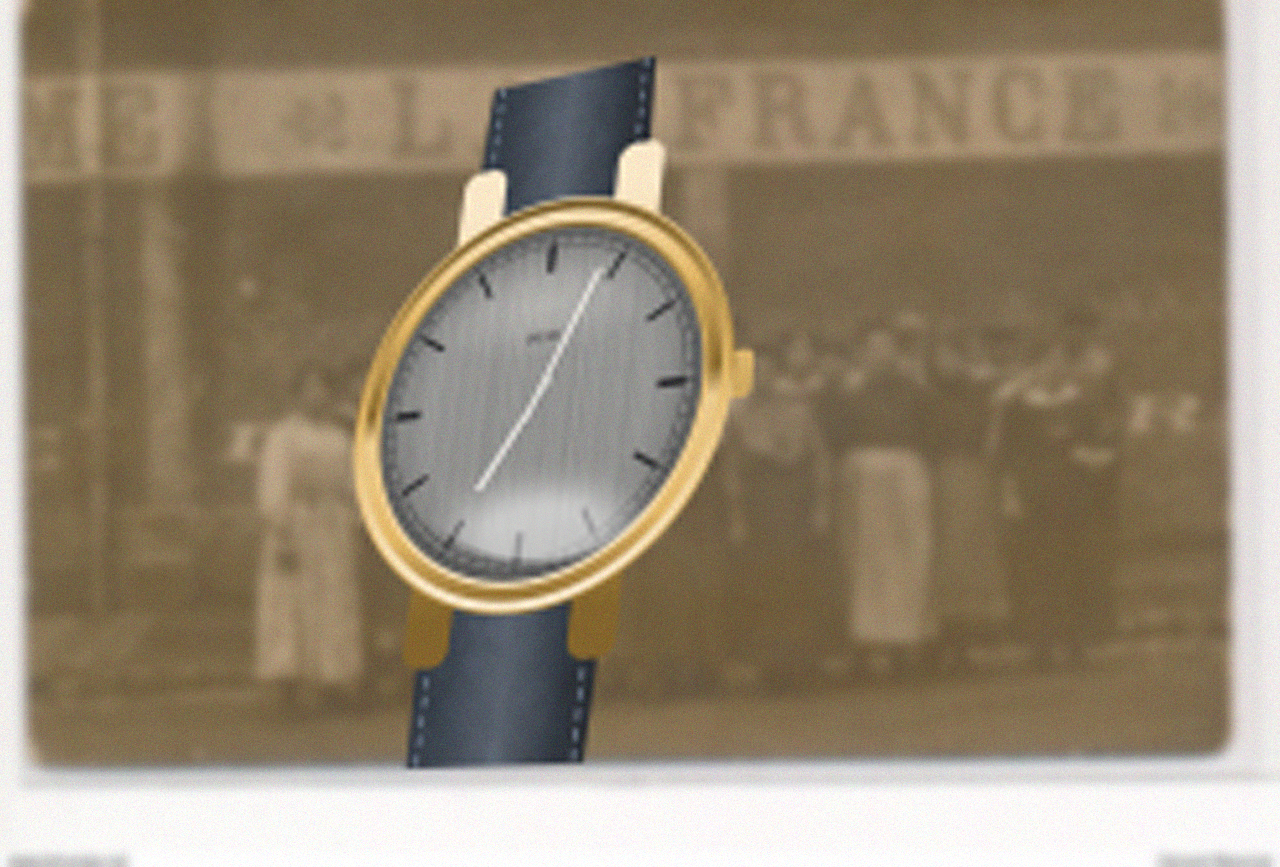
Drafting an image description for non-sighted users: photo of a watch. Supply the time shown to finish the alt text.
7:04
